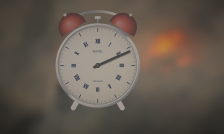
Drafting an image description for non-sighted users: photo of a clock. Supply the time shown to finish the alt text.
2:11
